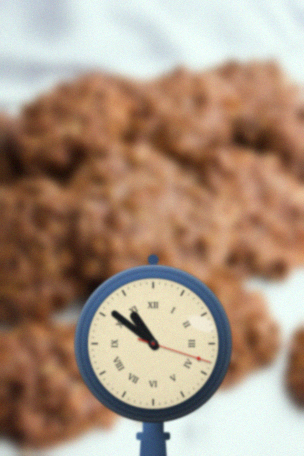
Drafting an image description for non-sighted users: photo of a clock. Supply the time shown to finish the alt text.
10:51:18
